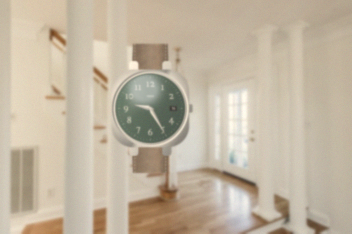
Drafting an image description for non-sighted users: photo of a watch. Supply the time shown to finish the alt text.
9:25
